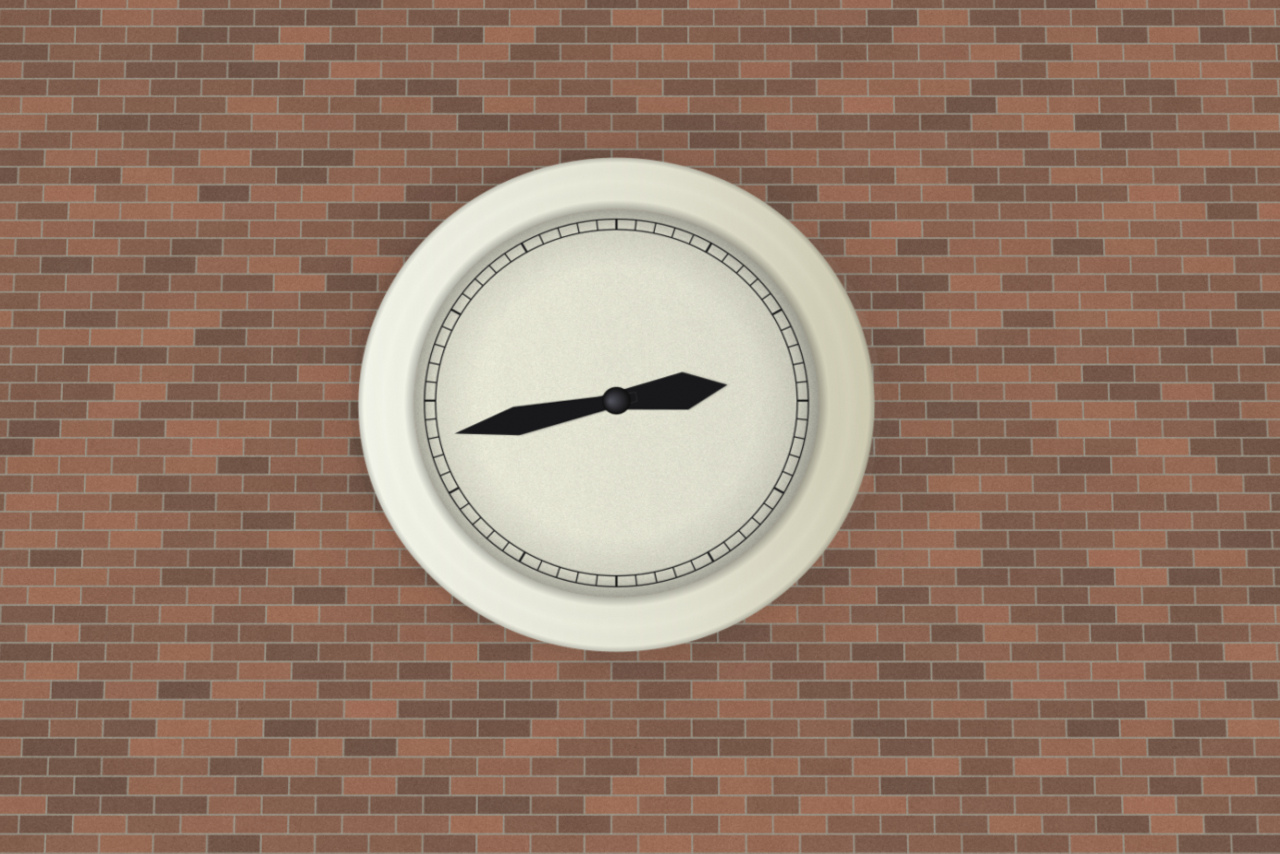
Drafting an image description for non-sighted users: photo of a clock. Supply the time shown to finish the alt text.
2:43
